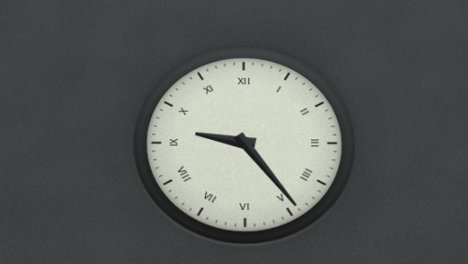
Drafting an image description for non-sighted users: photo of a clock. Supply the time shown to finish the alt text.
9:24
